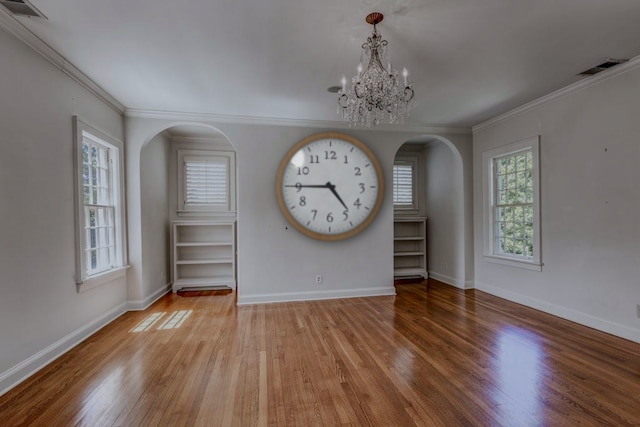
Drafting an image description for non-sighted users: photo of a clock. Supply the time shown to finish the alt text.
4:45
